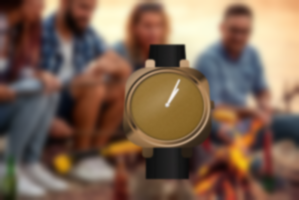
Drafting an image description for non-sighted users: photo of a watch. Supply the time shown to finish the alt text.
1:04
